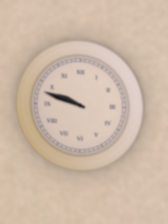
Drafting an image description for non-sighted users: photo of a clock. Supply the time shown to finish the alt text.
9:48
